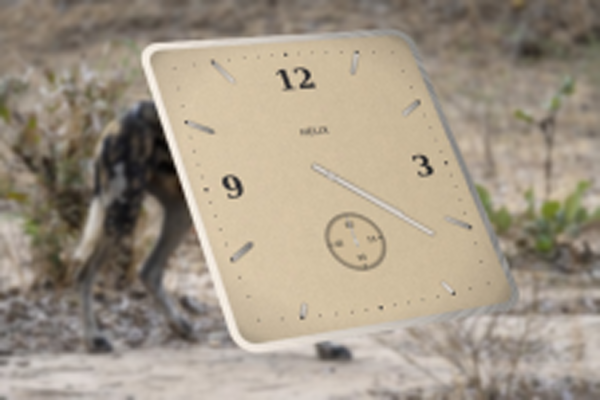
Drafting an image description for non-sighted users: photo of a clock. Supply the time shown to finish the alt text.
4:22
